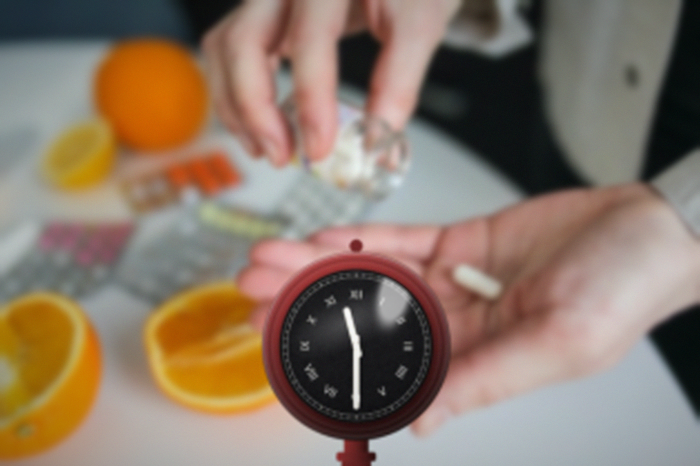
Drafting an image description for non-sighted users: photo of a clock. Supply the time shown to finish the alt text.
11:30
